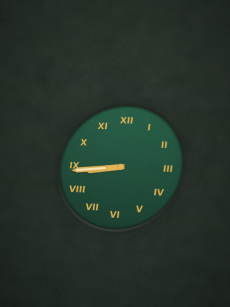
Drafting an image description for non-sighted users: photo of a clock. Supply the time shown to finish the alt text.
8:44
